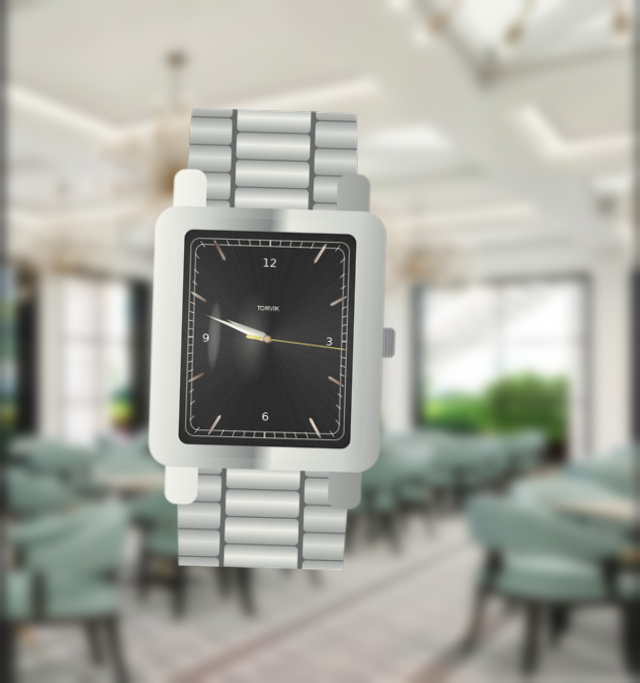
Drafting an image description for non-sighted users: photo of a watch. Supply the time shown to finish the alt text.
9:48:16
